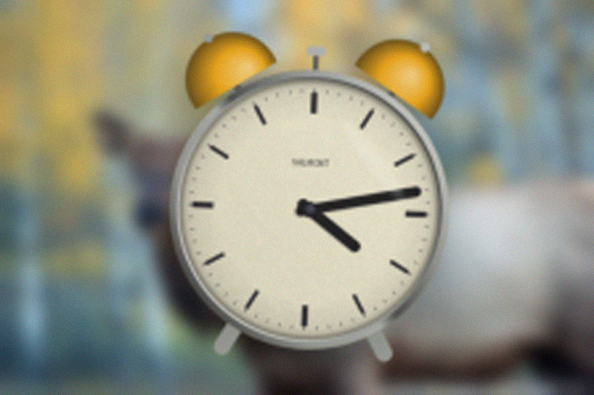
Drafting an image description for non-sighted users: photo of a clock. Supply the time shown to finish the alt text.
4:13
